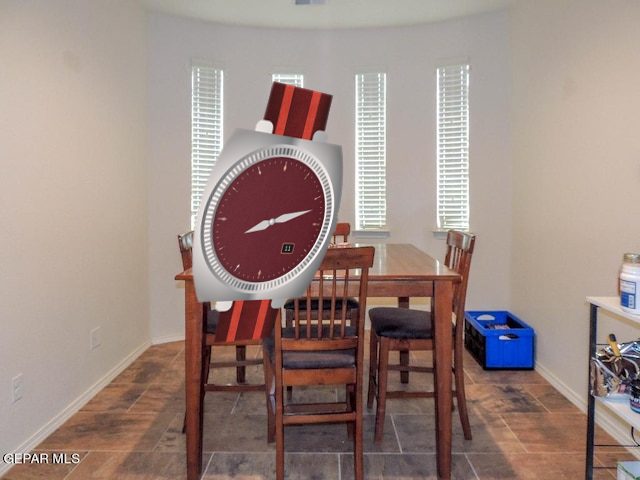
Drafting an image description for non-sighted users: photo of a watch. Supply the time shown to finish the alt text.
8:12
